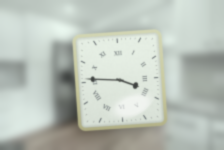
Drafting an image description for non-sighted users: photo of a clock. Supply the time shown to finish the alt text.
3:46
